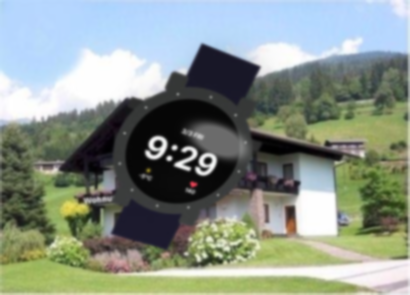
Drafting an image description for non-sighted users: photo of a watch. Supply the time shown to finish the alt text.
9:29
